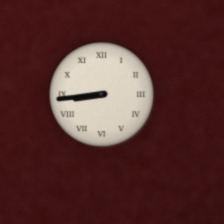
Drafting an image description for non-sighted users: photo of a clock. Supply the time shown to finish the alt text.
8:44
